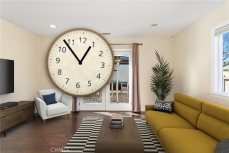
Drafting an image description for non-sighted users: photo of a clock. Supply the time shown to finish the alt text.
12:53
